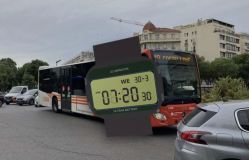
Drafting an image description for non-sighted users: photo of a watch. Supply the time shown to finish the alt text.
7:20:30
